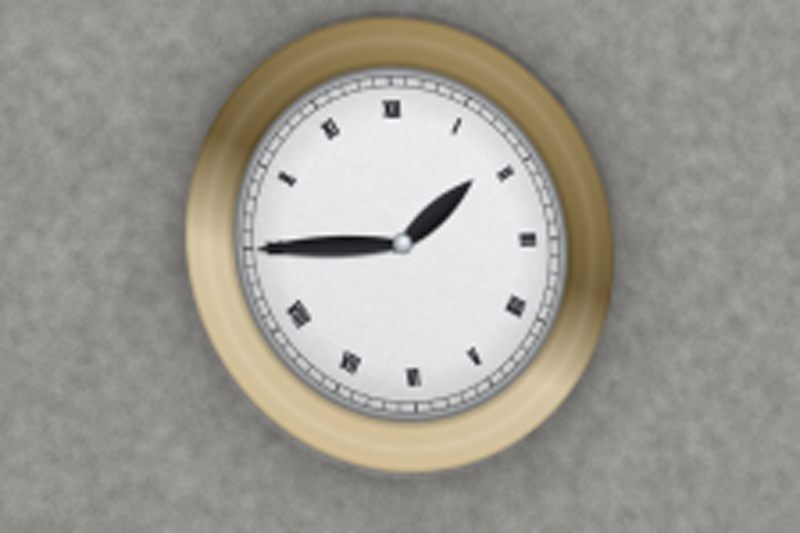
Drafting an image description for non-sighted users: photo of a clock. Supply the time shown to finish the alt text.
1:45
